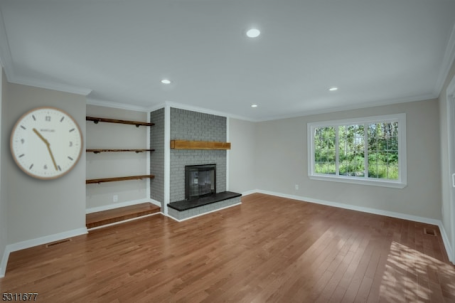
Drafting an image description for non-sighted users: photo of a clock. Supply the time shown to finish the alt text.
10:26
